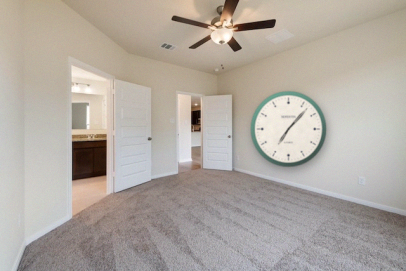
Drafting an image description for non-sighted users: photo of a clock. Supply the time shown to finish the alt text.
7:07
